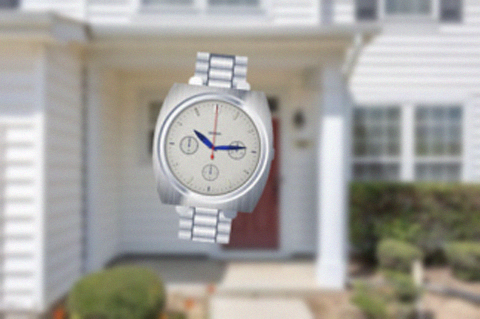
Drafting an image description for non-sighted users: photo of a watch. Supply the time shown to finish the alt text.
10:14
